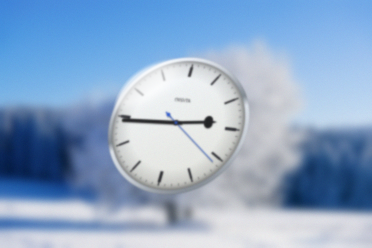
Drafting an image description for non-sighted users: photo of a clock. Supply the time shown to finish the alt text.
2:44:21
